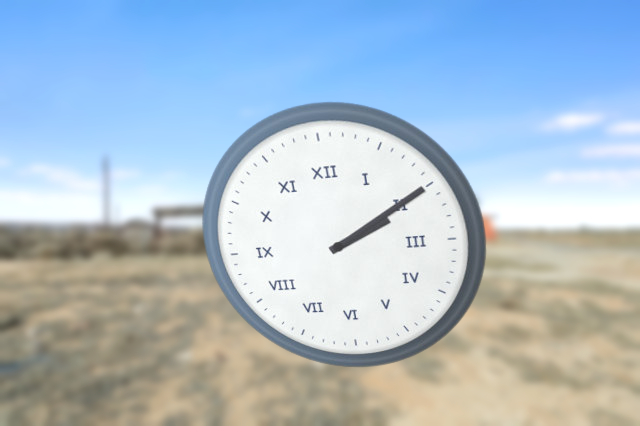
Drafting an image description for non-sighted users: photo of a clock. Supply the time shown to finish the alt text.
2:10
